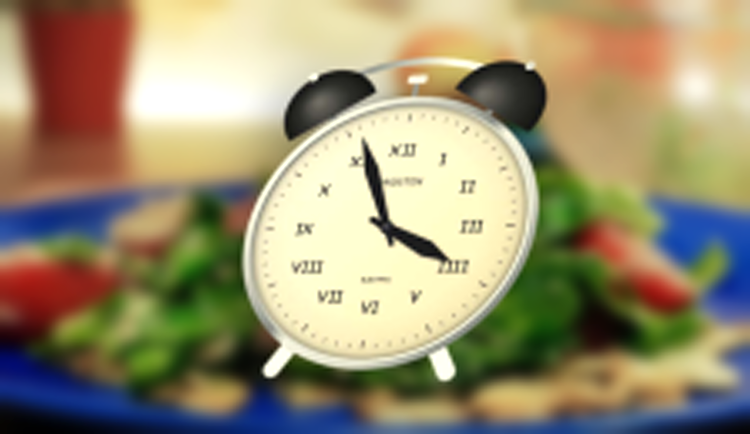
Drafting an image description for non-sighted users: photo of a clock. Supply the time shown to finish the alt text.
3:56
